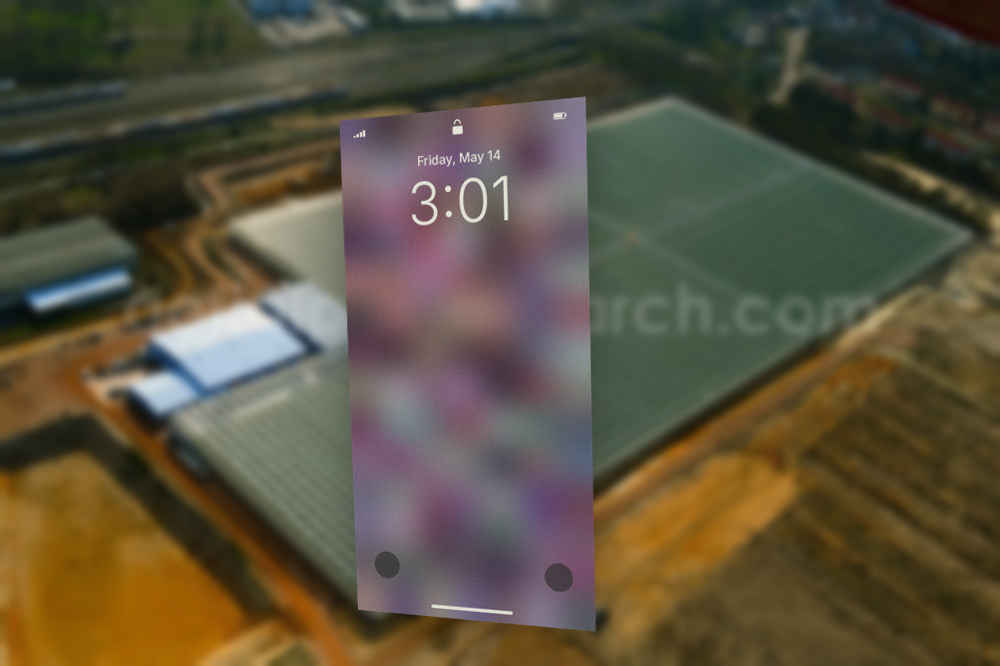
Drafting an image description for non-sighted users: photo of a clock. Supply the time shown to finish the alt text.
3:01
